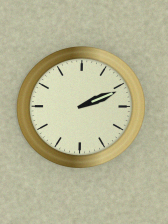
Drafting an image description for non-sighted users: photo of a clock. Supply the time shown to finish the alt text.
2:11
